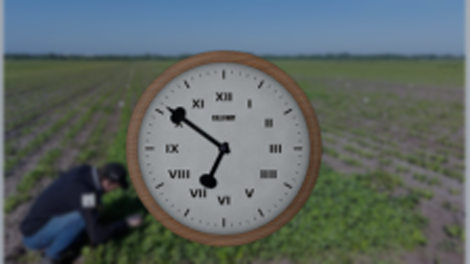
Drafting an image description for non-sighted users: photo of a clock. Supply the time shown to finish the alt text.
6:51
